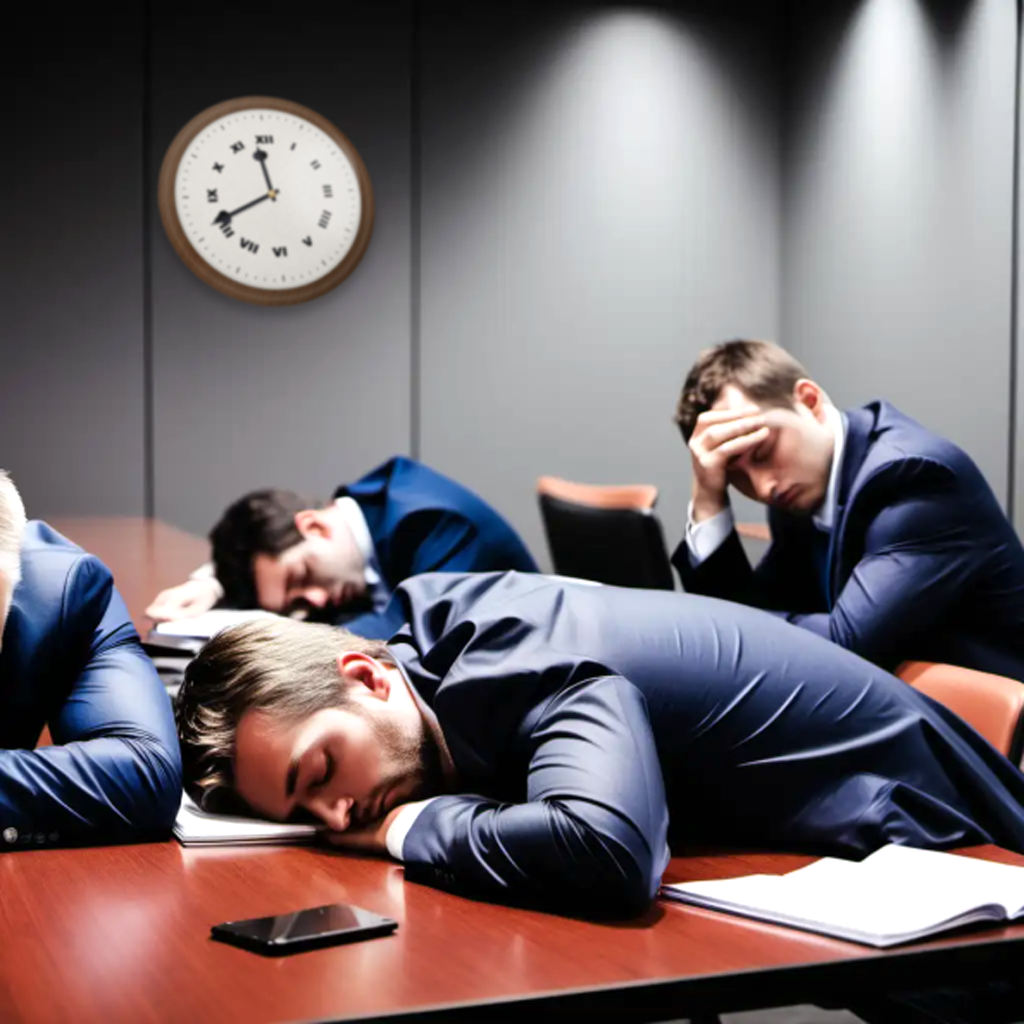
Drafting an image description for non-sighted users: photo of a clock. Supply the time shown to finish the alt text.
11:41
